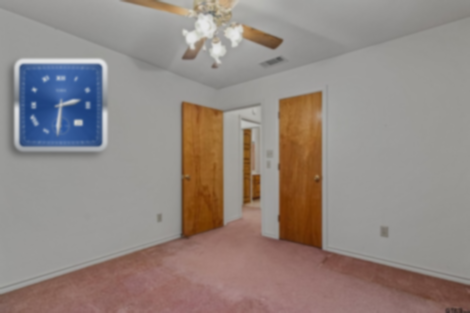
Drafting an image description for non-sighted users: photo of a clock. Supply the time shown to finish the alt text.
2:31
